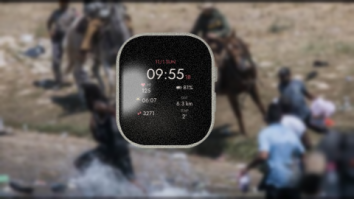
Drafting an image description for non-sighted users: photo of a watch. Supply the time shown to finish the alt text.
9:55
